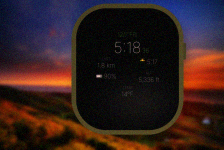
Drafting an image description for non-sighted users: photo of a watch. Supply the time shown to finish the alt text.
5:18
